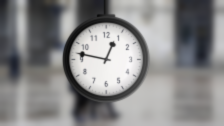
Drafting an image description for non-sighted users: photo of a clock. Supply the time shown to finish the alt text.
12:47
